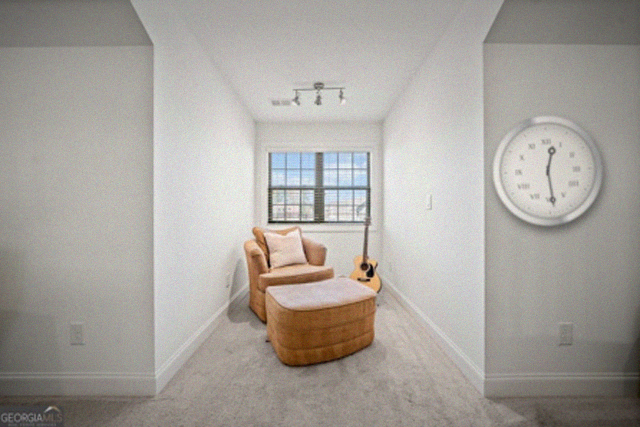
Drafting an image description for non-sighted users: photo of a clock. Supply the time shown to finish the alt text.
12:29
